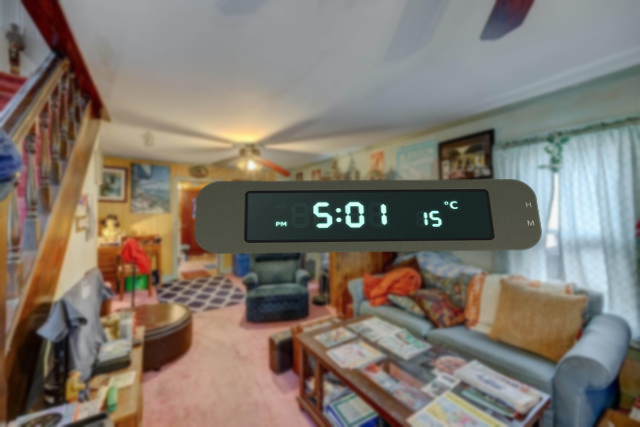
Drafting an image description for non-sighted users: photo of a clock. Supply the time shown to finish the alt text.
5:01
